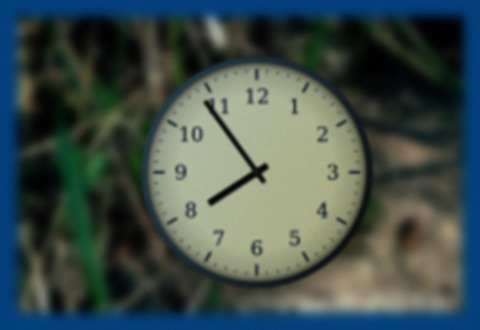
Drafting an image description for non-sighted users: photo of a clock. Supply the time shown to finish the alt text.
7:54
